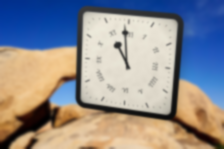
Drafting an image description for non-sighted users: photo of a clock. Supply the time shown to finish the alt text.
10:59
